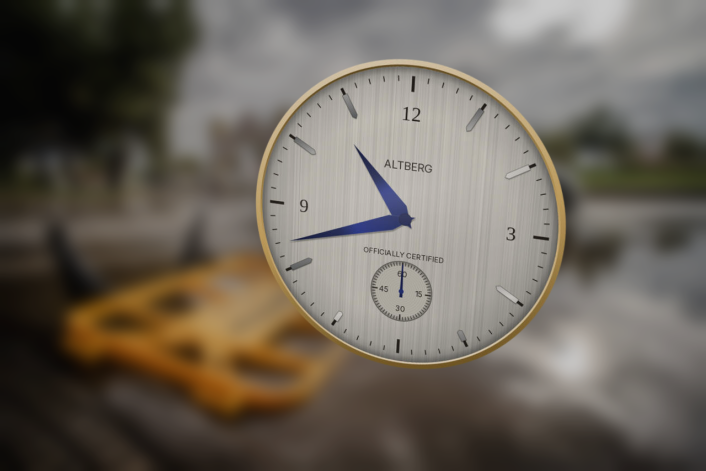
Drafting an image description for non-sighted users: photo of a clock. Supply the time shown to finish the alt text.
10:42
